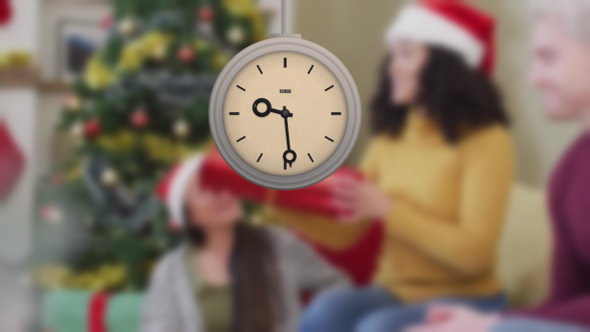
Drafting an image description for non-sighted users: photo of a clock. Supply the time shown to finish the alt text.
9:29
